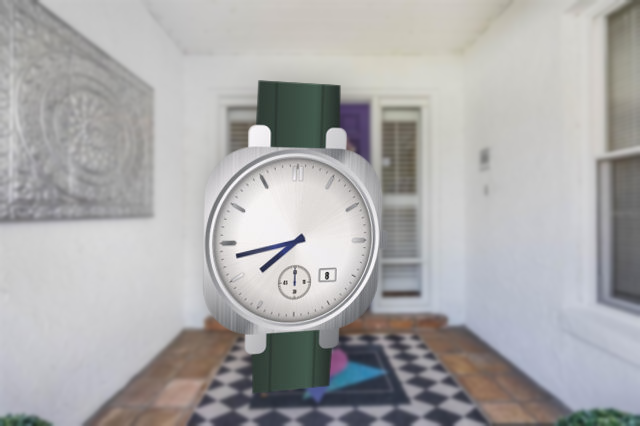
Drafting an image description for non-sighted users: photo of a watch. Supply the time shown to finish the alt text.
7:43
